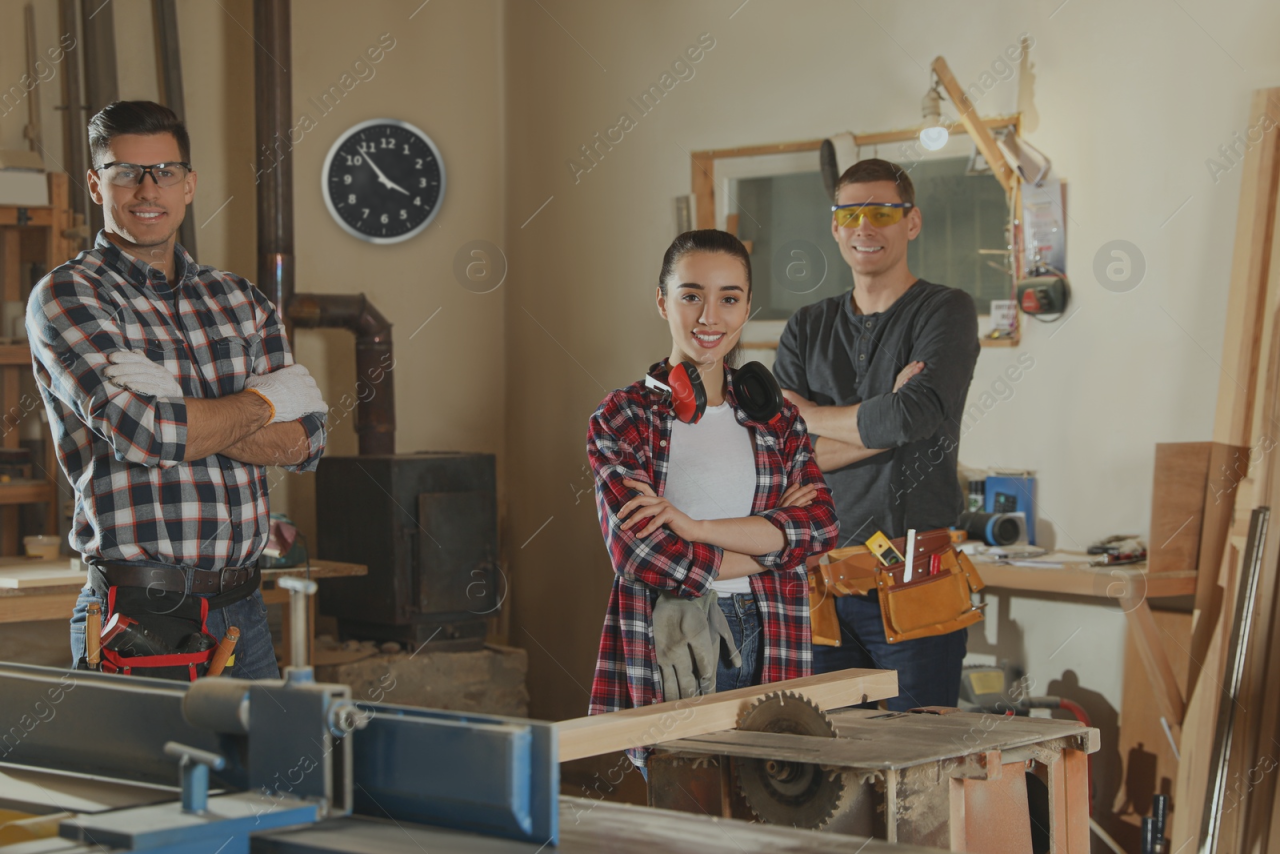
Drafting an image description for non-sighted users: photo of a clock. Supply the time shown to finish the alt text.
3:53
